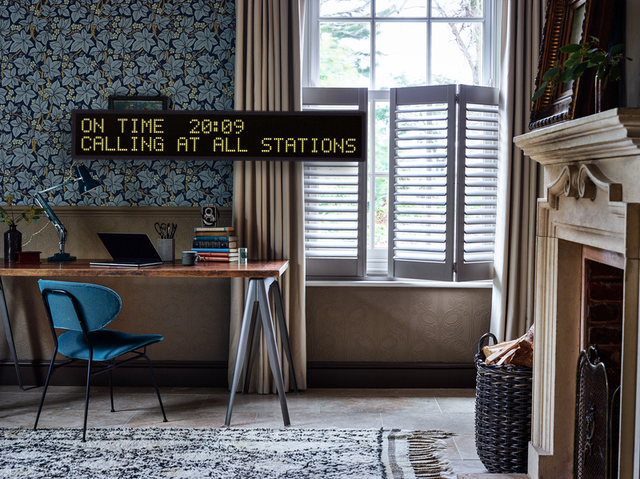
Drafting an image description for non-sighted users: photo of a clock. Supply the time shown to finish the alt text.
20:09
